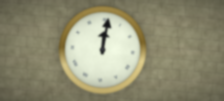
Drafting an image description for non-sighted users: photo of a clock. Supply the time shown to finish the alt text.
12:01
